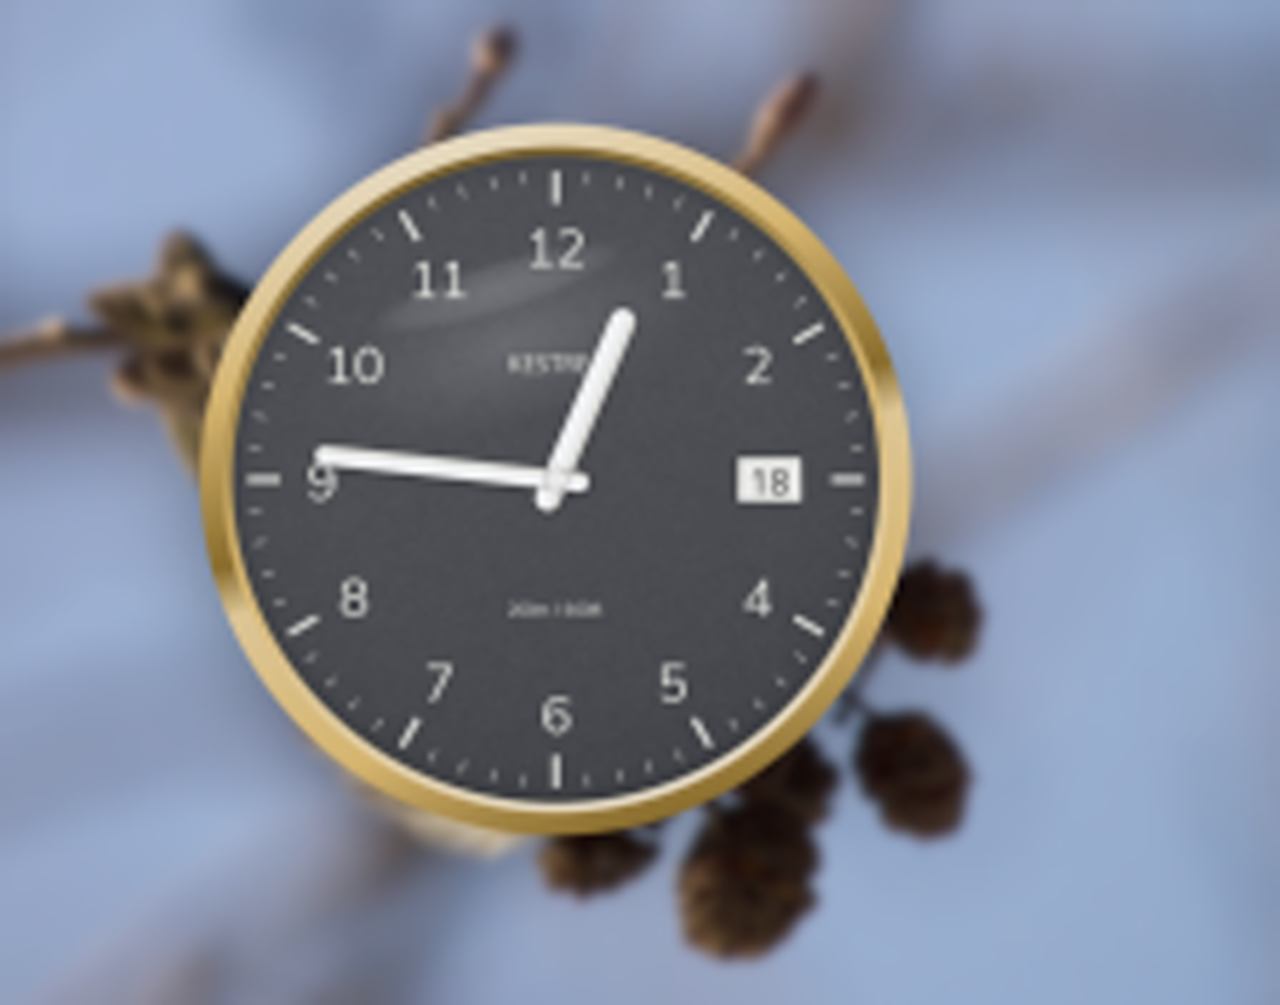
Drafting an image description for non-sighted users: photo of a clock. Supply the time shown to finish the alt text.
12:46
